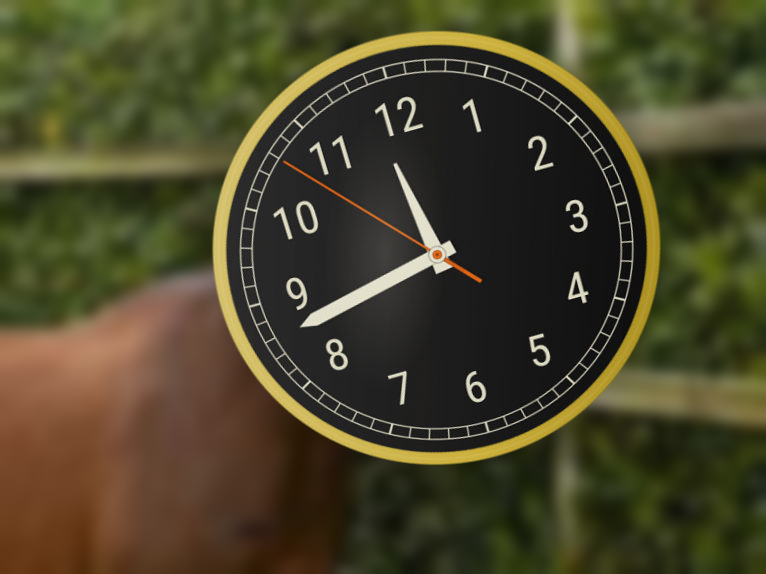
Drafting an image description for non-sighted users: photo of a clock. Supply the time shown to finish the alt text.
11:42:53
